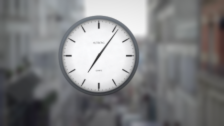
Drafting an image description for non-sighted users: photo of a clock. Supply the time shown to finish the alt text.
7:06
